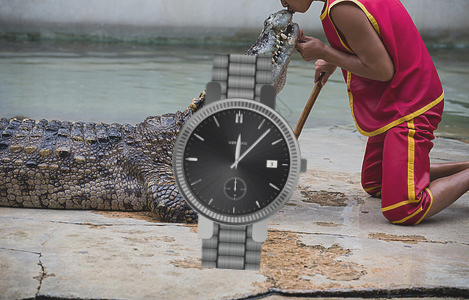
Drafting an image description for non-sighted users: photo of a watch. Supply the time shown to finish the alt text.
12:07
